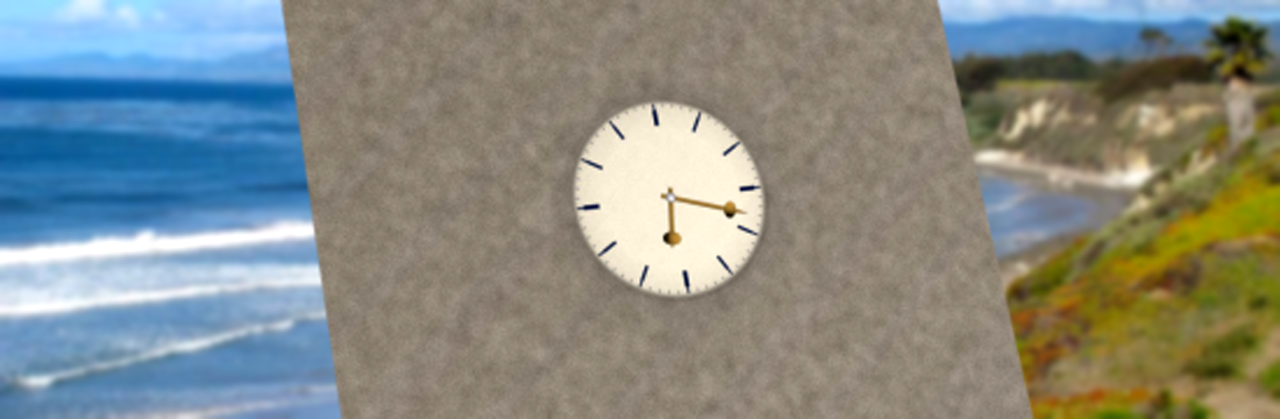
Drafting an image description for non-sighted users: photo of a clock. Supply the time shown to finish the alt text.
6:18
